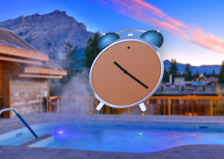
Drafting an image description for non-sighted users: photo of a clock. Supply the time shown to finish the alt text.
10:21
